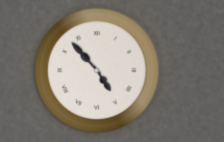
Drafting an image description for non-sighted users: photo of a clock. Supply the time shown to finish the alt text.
4:53
